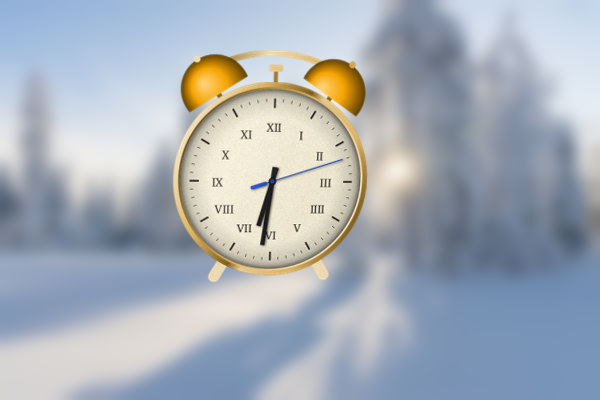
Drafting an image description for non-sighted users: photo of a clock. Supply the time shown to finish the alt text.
6:31:12
